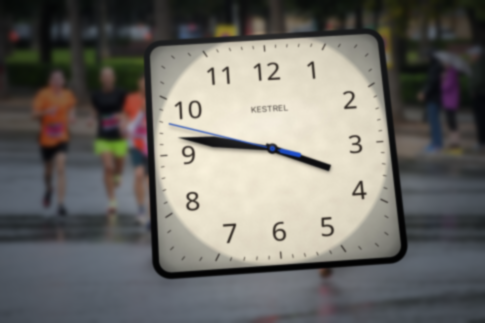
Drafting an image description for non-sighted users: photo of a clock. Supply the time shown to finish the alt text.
3:46:48
